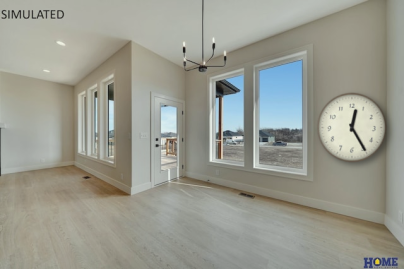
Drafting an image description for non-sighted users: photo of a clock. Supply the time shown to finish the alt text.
12:25
